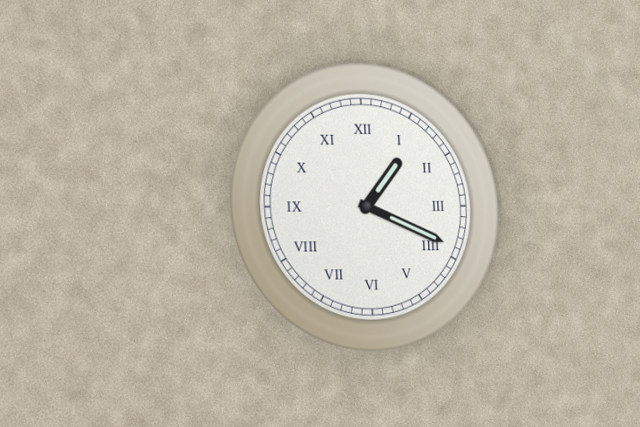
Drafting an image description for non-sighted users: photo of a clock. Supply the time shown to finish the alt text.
1:19
